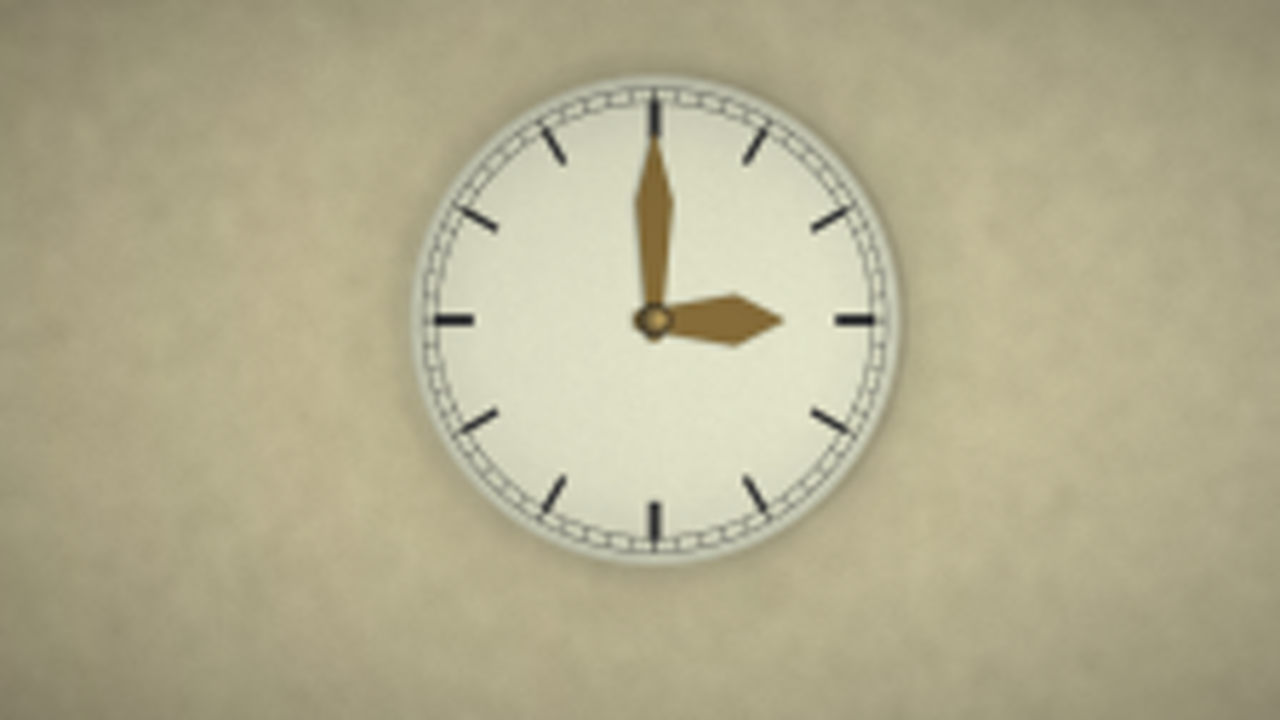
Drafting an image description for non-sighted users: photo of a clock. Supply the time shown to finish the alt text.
3:00
